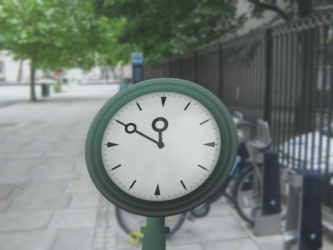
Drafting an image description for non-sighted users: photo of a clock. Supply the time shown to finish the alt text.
11:50
